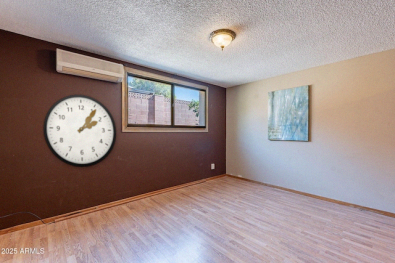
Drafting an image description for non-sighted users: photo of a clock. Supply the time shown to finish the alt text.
2:06
